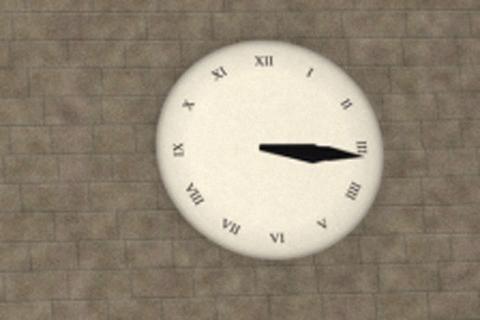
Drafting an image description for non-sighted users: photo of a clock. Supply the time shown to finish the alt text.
3:16
